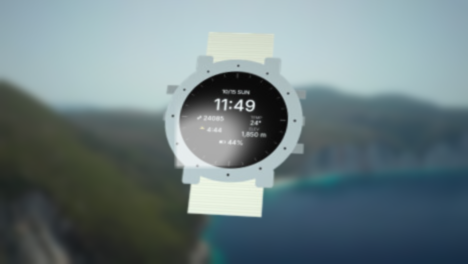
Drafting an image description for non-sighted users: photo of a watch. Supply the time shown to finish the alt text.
11:49
